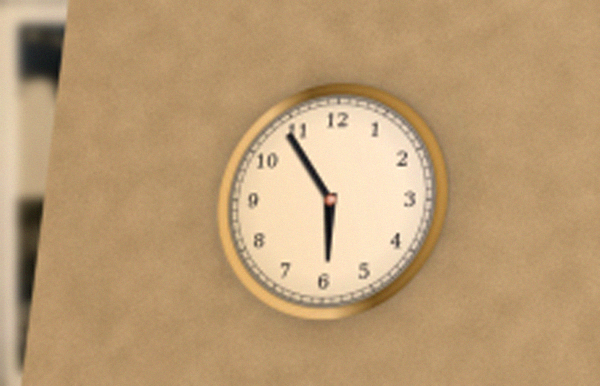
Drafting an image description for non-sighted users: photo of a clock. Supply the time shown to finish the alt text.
5:54
